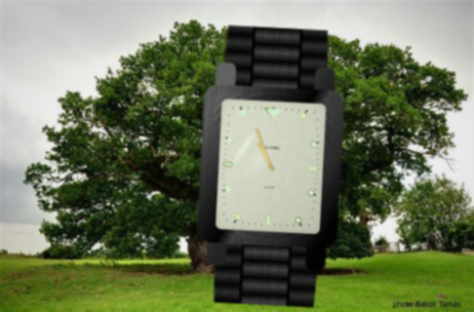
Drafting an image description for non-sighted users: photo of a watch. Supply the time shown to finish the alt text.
10:56
